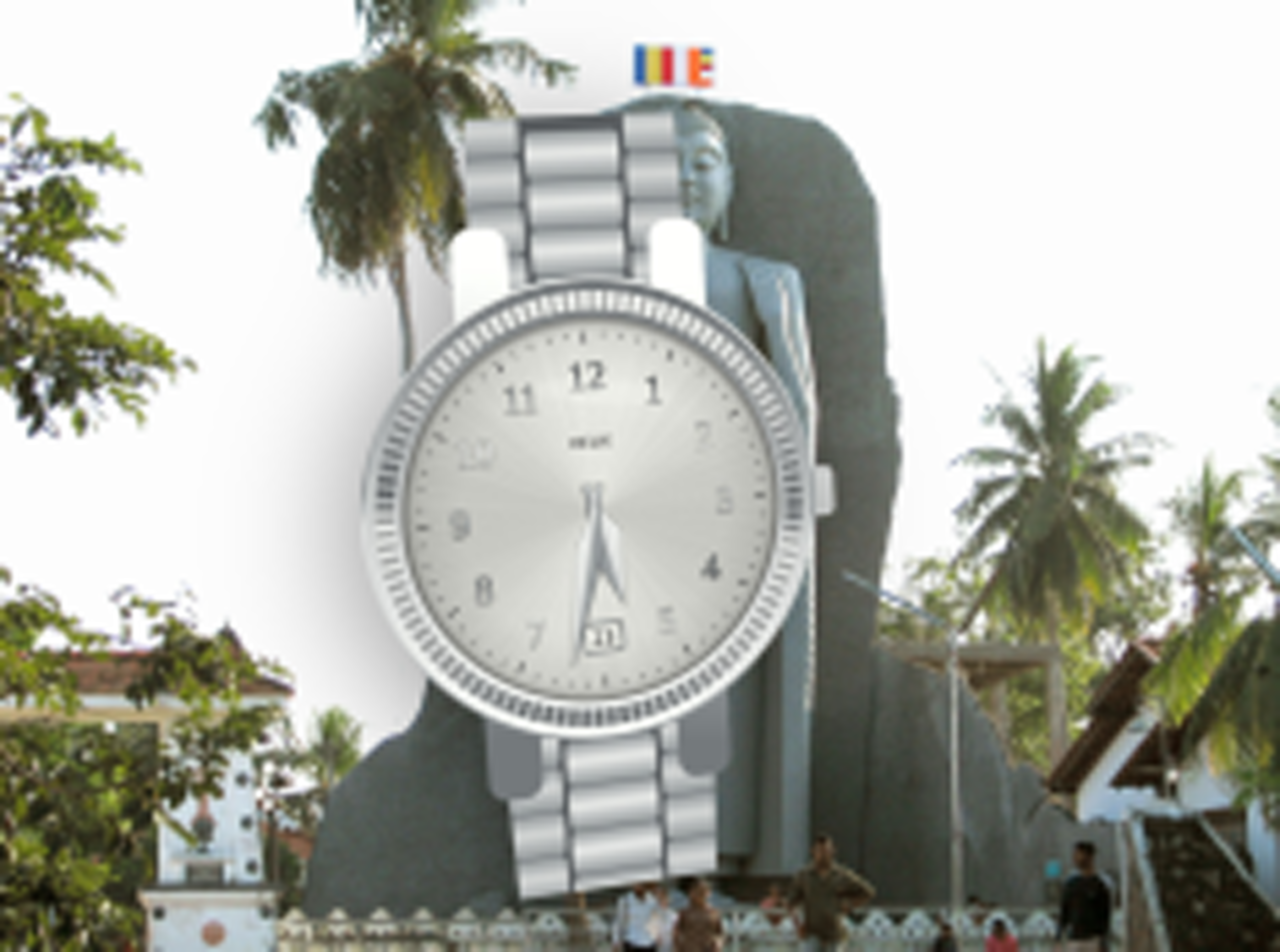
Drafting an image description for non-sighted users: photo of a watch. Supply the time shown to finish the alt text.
5:32
